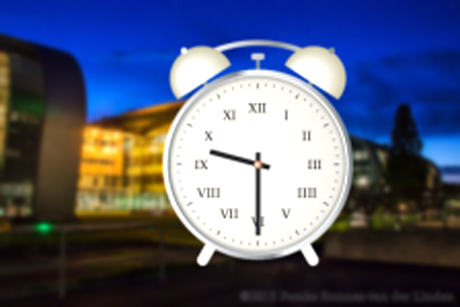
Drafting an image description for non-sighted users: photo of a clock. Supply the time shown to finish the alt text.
9:30
